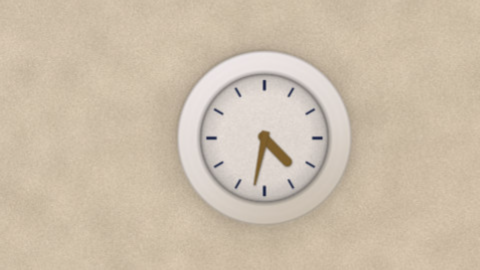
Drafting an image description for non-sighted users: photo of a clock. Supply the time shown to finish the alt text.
4:32
